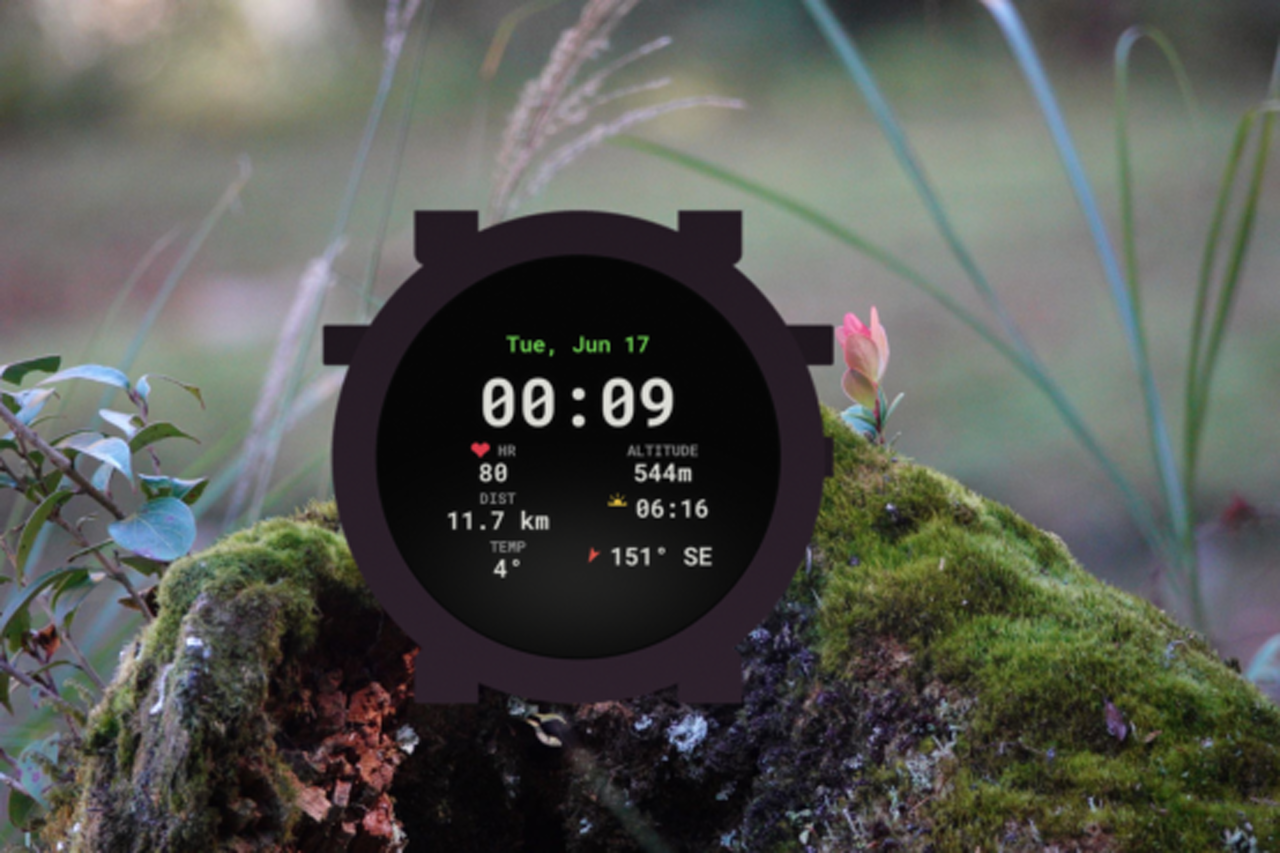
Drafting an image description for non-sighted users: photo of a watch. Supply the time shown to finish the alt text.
0:09
